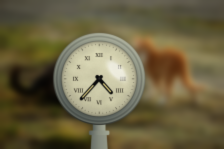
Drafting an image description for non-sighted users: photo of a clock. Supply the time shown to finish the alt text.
4:37
